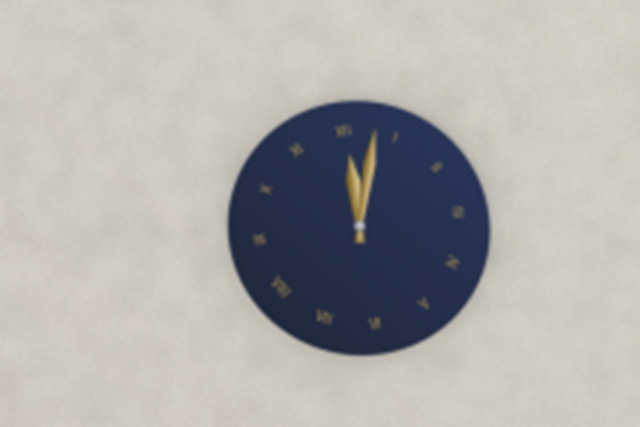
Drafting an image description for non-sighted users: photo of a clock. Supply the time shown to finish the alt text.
12:03
